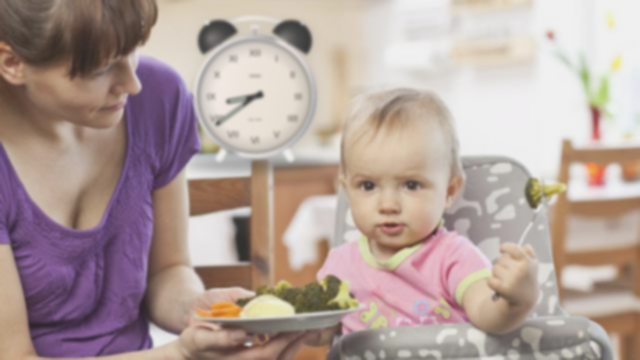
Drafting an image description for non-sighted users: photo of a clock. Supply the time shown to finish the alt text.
8:39
